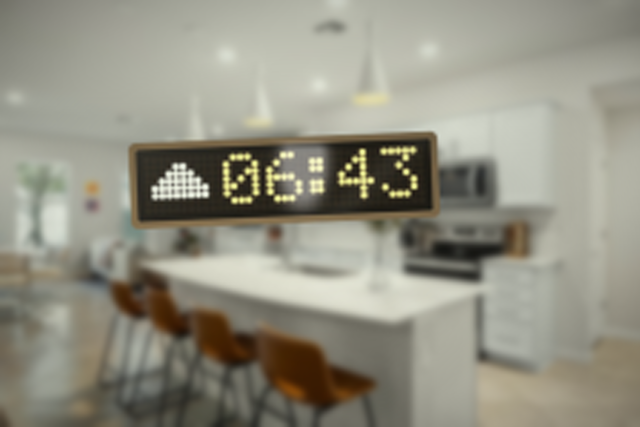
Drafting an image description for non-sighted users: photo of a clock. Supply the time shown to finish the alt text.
6:43
